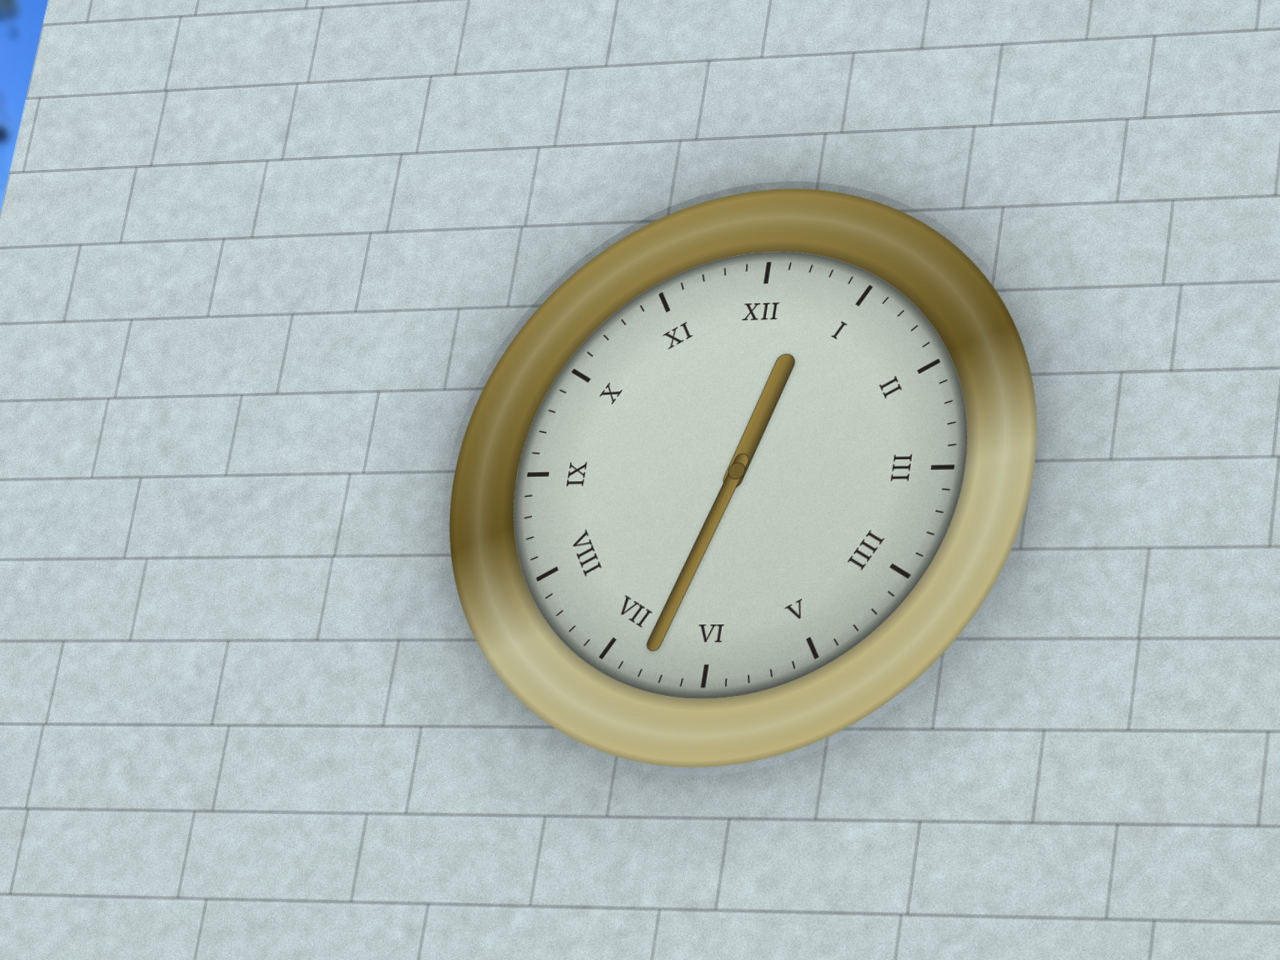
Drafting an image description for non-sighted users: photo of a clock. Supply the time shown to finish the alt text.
12:33
